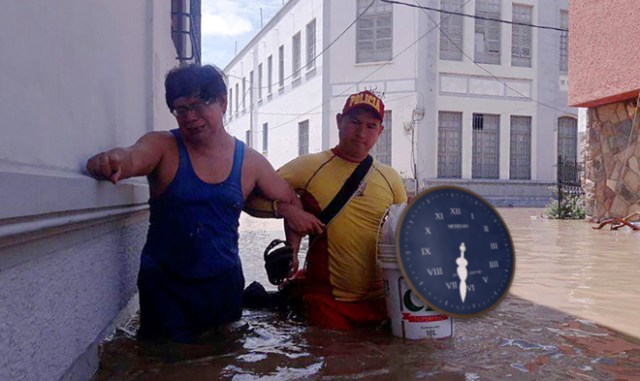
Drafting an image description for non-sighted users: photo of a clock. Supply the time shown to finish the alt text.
6:32
